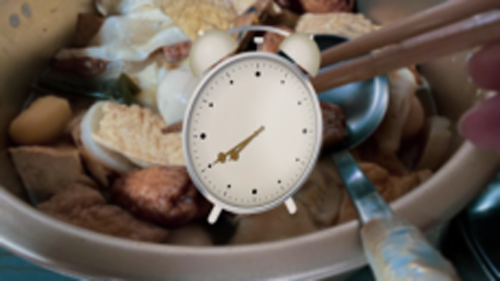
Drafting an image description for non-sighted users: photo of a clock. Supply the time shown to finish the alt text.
7:40
